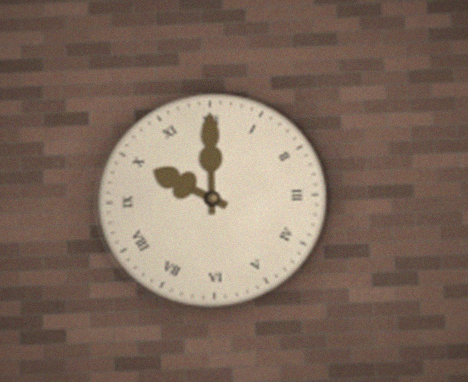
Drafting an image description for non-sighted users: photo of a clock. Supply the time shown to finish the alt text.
10:00
